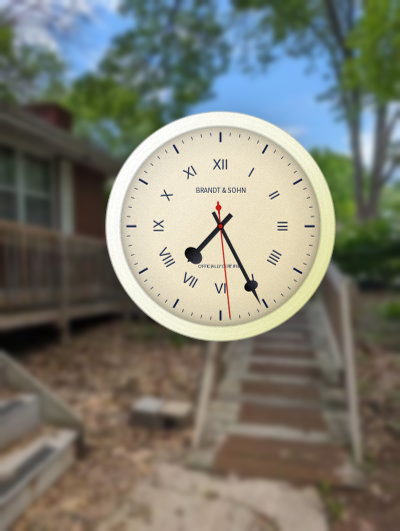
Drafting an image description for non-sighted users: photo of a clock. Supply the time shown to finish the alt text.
7:25:29
